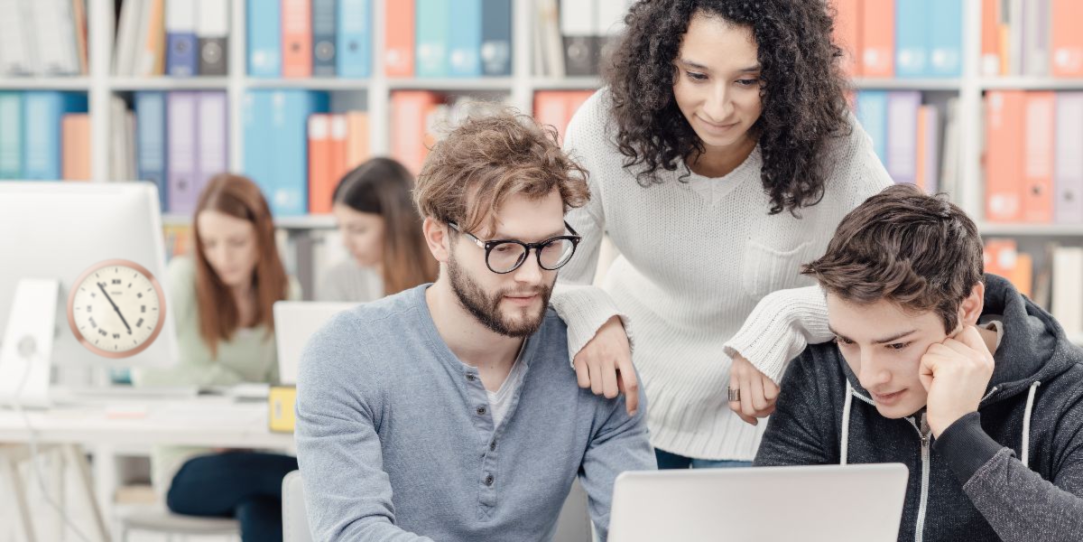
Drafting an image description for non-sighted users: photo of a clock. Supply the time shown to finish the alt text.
4:54
